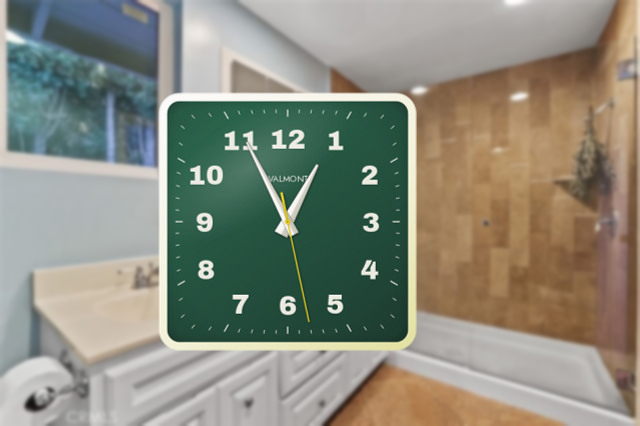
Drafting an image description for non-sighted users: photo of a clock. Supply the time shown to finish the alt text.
12:55:28
